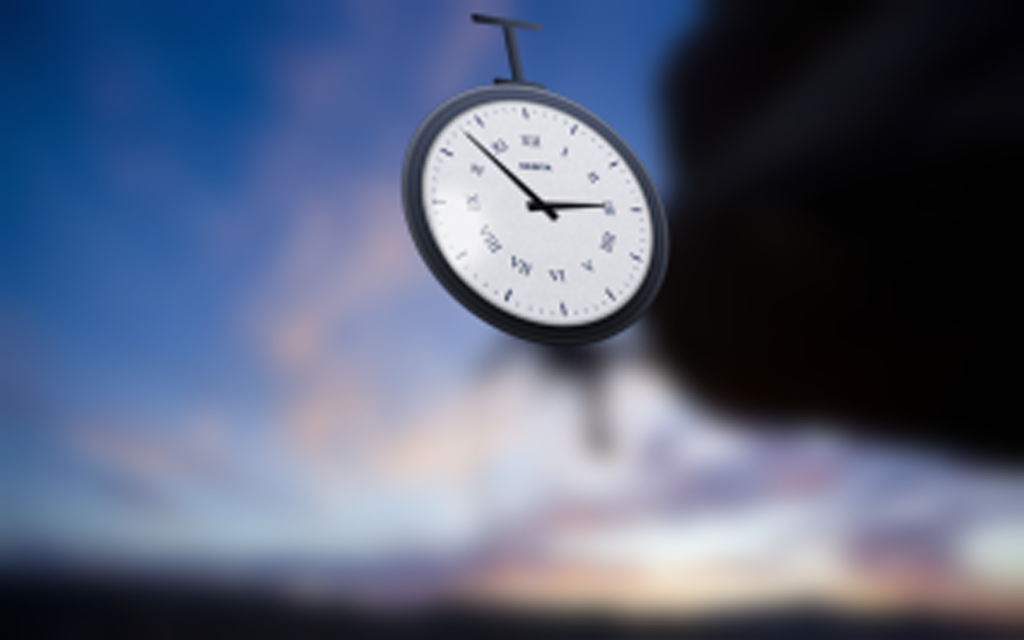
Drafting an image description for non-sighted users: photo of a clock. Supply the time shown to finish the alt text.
2:53
